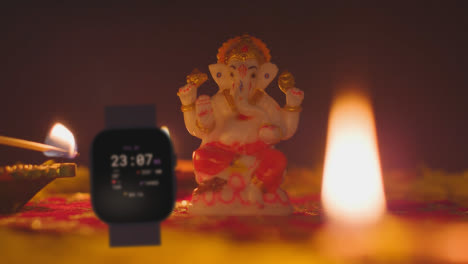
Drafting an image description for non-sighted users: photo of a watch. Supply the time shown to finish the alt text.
23:07
